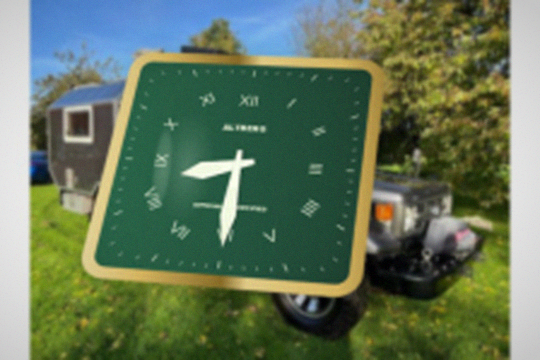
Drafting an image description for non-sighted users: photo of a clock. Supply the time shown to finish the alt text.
8:30
